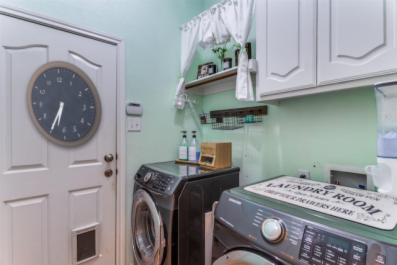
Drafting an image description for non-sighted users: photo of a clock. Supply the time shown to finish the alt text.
6:35
